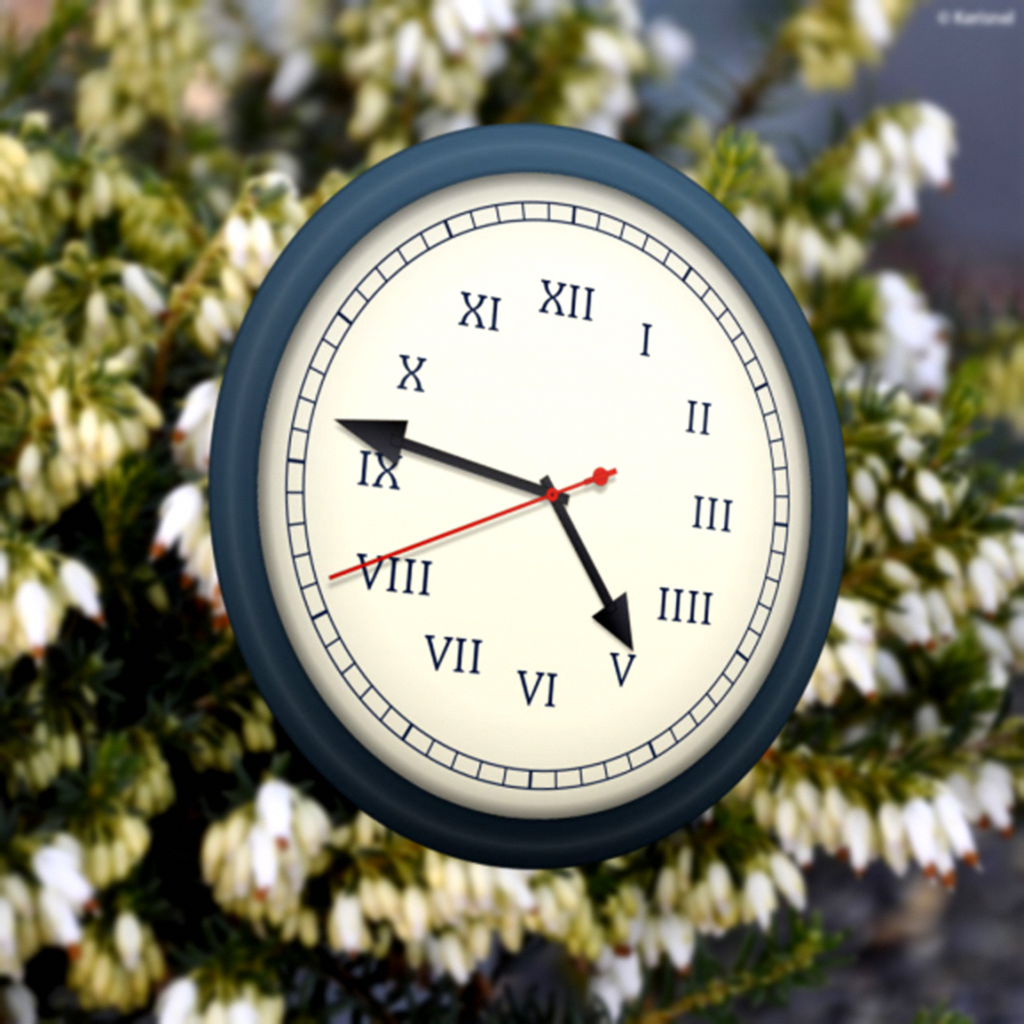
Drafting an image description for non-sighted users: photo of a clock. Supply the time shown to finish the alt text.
4:46:41
